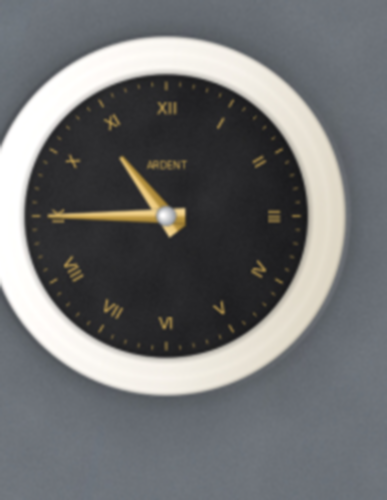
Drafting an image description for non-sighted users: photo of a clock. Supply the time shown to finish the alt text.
10:45
